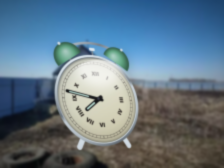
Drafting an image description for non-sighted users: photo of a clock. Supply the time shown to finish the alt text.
7:47
